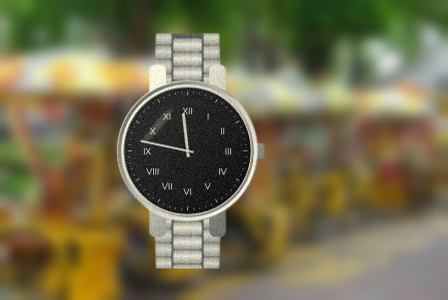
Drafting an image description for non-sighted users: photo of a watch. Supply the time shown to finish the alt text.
11:47
